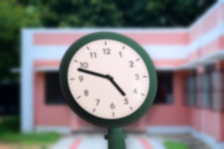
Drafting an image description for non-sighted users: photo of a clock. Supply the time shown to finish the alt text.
4:48
